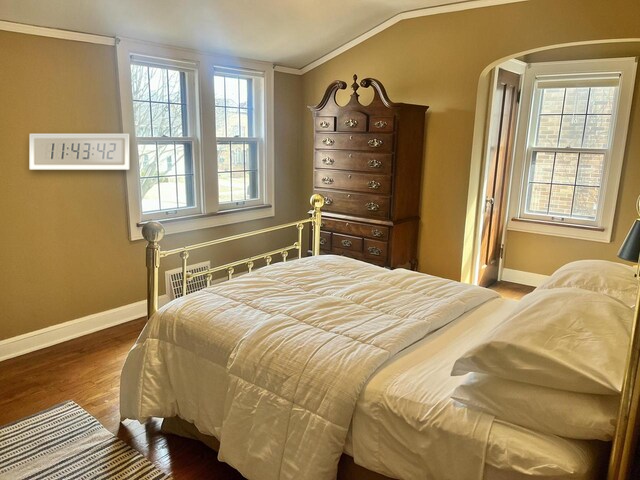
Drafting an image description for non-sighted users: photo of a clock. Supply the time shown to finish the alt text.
11:43:42
